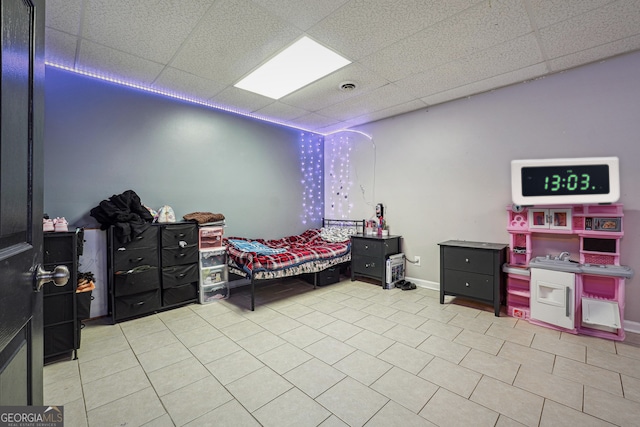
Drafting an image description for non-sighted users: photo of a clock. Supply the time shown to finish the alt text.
13:03
